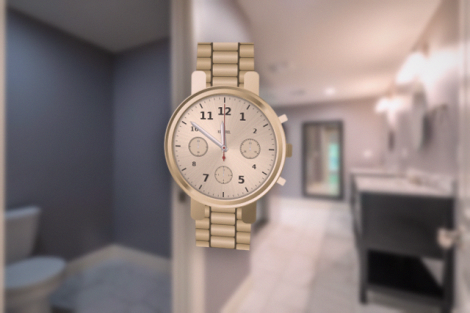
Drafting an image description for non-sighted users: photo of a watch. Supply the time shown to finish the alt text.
11:51
